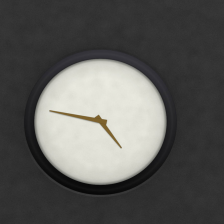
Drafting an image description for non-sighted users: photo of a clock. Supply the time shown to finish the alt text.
4:47
